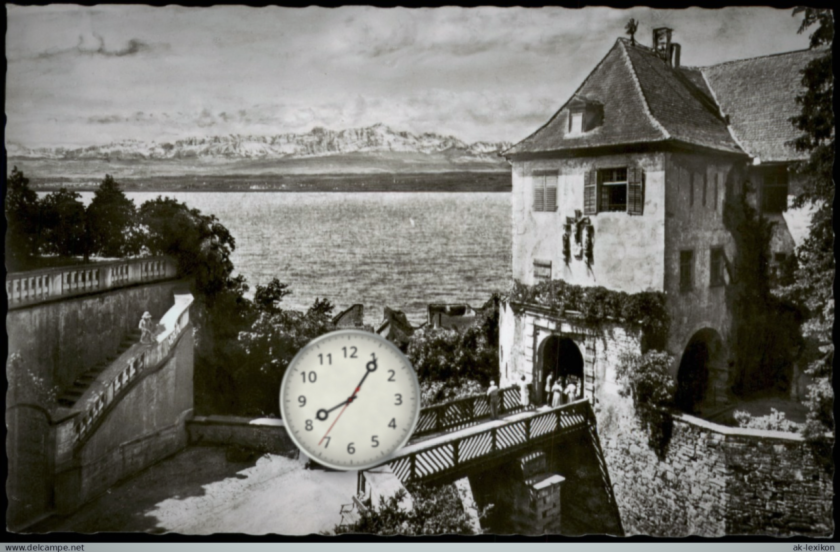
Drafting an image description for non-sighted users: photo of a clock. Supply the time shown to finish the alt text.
8:05:36
